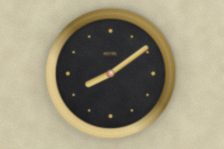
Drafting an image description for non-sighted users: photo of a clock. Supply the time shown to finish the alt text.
8:09
